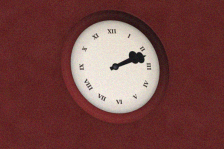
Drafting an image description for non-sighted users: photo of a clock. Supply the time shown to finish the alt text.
2:12
